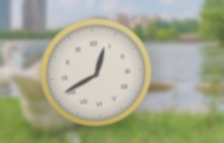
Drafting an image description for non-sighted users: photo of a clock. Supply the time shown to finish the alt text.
12:41
